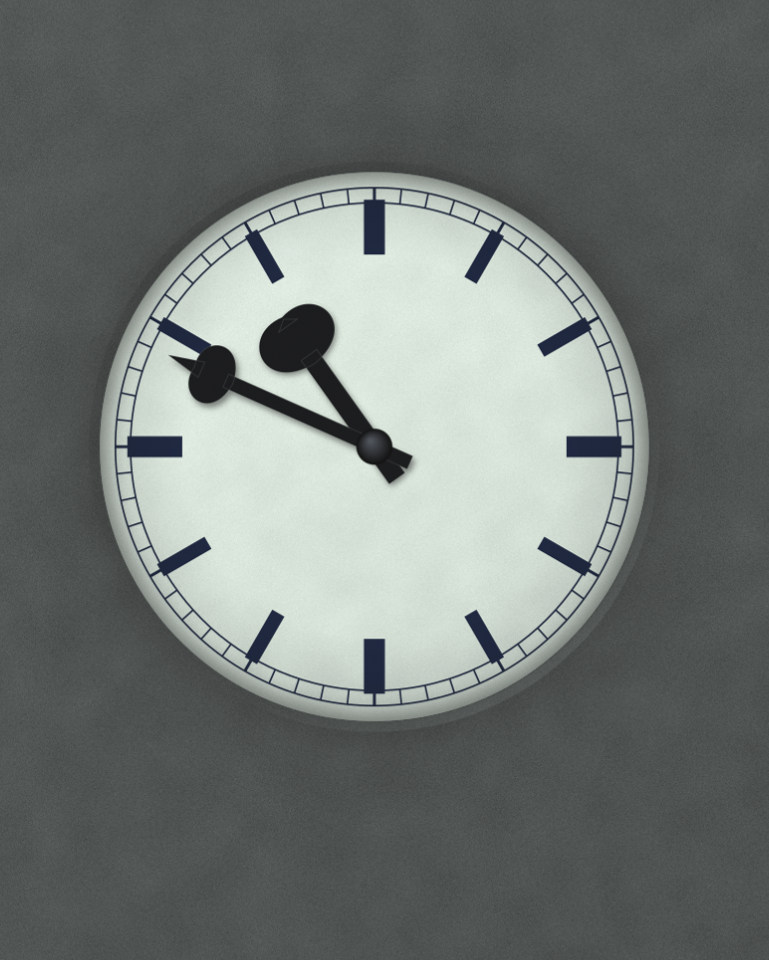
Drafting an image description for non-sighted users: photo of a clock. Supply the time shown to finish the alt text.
10:49
